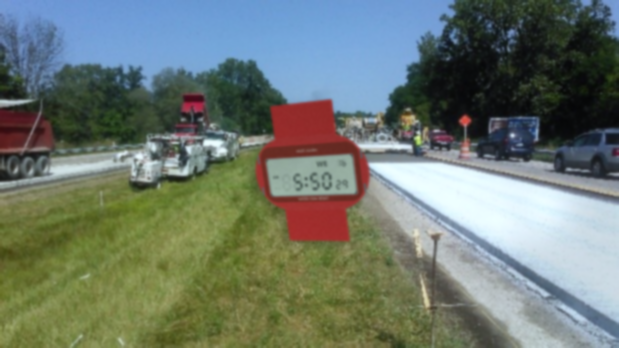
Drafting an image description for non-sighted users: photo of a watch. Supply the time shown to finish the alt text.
5:50
